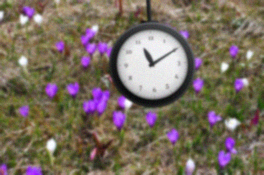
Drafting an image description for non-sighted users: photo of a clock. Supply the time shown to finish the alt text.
11:10
